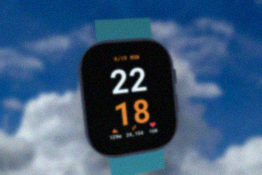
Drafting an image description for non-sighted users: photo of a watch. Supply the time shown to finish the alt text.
22:18
